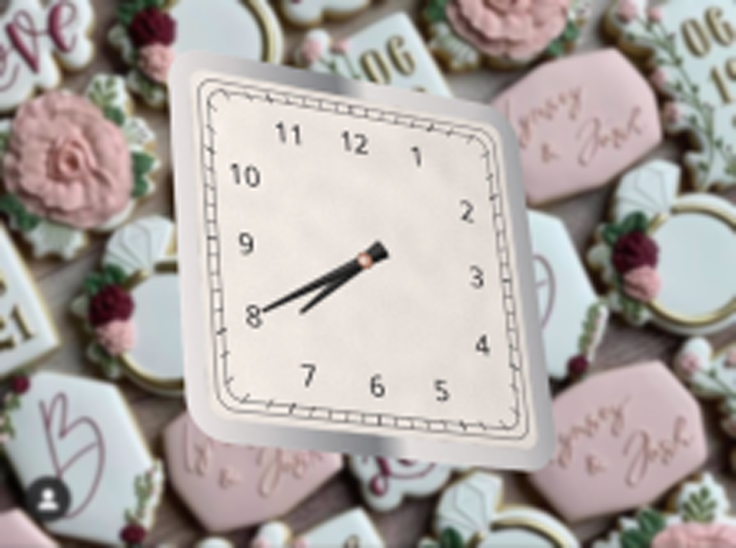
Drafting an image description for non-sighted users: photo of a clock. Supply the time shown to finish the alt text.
7:40
